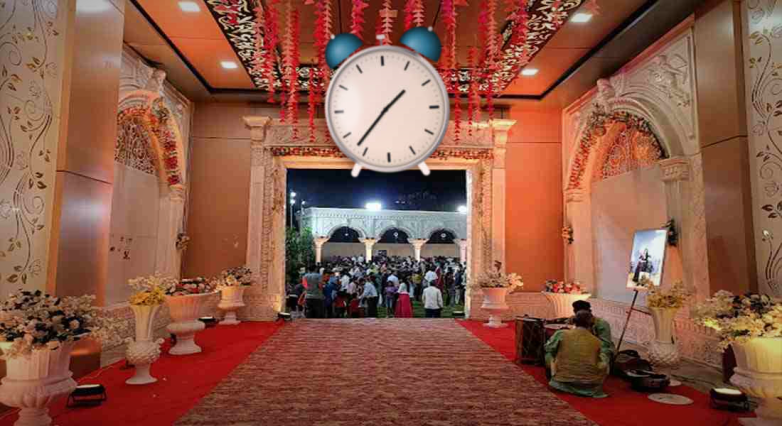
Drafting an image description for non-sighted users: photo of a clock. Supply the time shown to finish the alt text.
1:37
